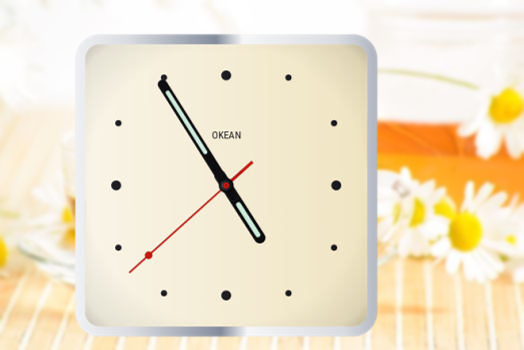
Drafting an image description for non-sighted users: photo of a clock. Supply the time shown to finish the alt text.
4:54:38
